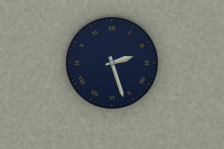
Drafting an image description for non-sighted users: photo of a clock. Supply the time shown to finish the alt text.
2:27
